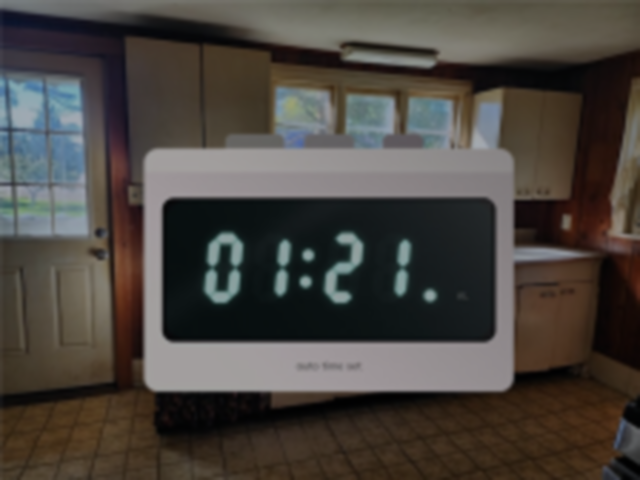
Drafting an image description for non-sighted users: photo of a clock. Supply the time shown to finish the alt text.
1:21
